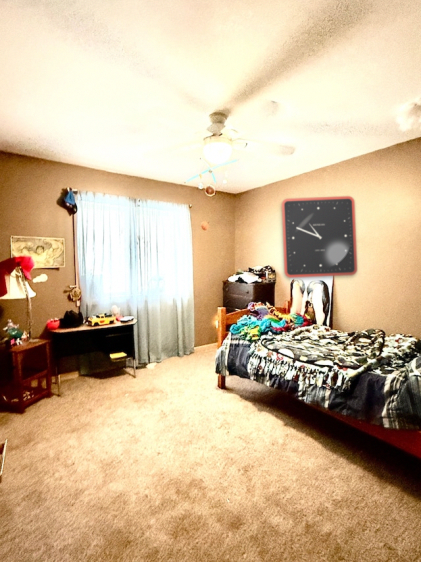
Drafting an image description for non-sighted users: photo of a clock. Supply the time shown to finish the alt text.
10:49
